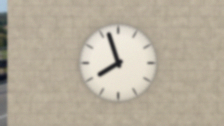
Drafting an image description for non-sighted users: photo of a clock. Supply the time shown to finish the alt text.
7:57
